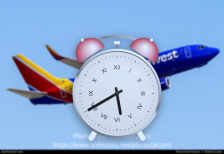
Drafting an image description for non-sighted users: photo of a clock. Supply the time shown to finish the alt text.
5:40
